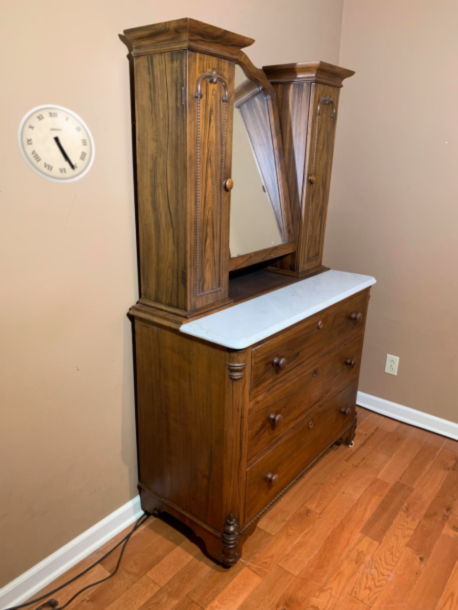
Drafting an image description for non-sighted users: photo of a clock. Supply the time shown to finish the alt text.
5:26
